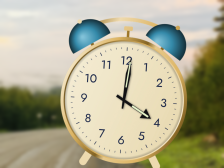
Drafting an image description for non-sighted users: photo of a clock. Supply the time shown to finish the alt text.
4:01
